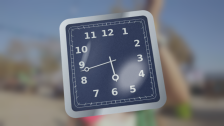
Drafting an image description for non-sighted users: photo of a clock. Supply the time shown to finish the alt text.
5:43
